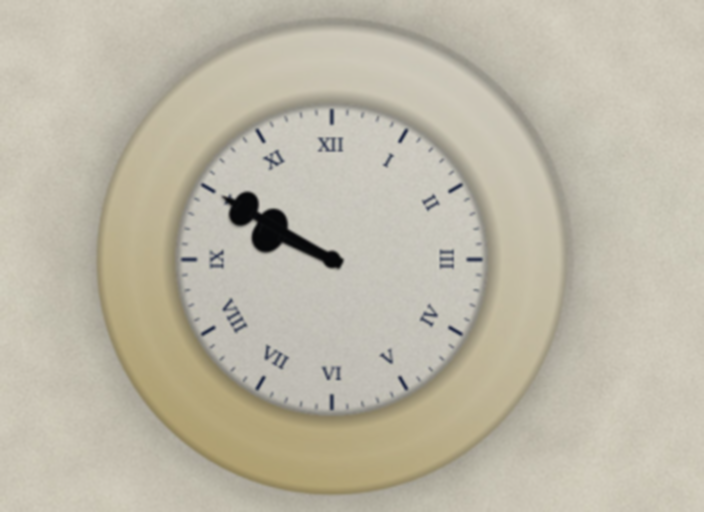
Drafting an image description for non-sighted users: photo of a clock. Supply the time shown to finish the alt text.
9:50
